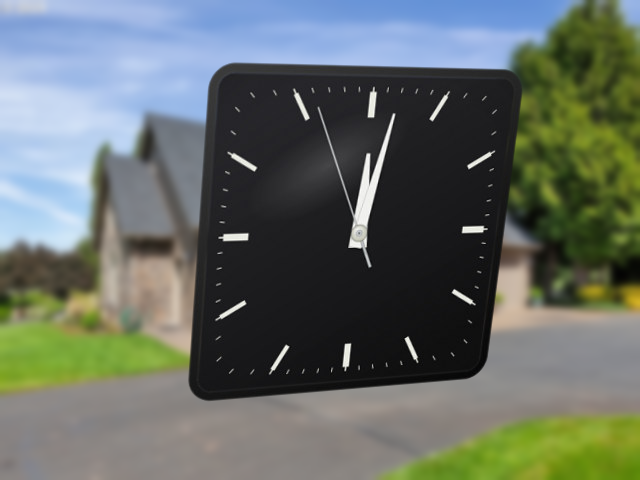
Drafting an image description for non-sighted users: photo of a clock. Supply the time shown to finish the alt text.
12:01:56
